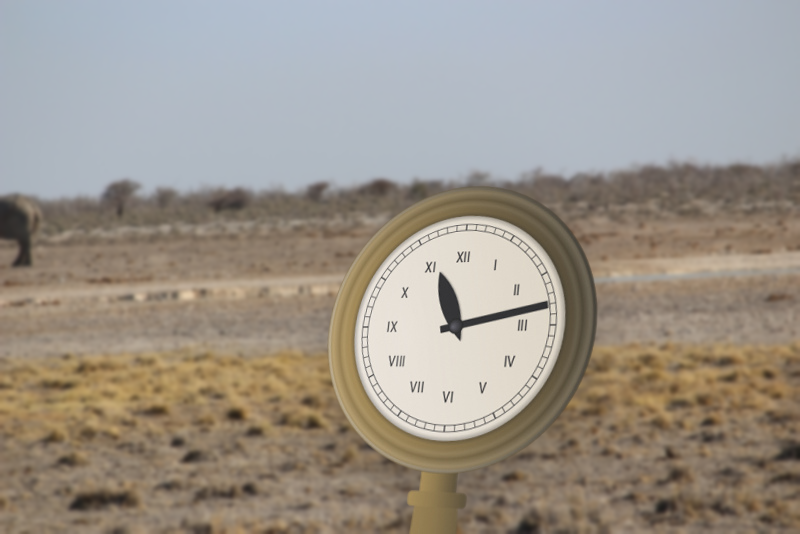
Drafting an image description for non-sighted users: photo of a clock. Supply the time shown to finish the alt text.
11:13
